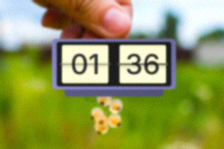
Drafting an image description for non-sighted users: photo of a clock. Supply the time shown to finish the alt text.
1:36
